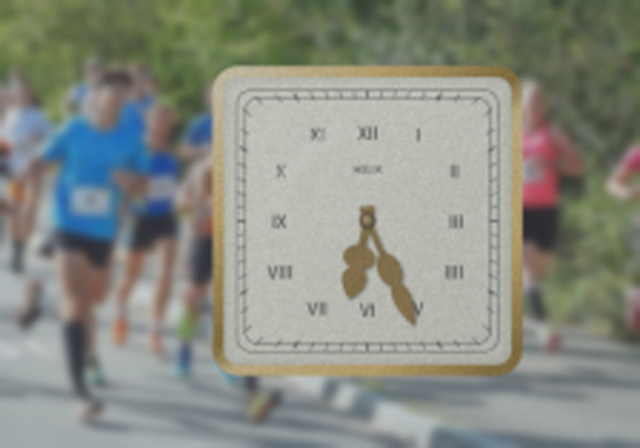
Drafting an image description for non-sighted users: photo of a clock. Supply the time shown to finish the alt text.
6:26
